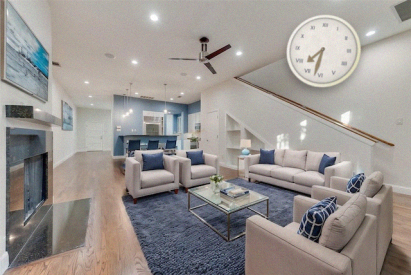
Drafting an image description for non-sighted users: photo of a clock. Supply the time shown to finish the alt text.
7:32
